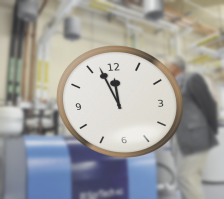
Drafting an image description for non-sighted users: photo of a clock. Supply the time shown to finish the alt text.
11:57
